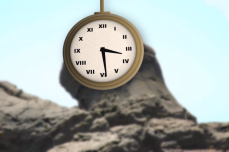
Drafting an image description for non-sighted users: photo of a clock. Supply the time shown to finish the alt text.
3:29
